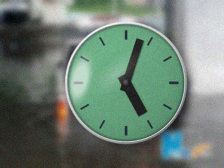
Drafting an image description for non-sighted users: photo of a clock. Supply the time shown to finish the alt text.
5:03
